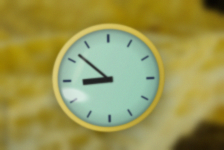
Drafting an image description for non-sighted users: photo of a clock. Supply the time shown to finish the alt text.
8:52
